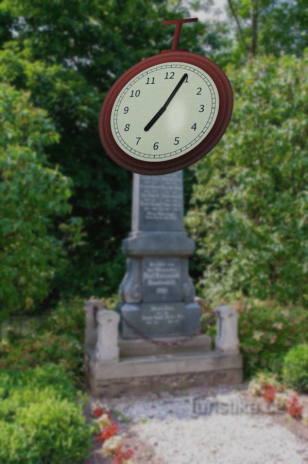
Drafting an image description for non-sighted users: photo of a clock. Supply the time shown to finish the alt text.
7:04
